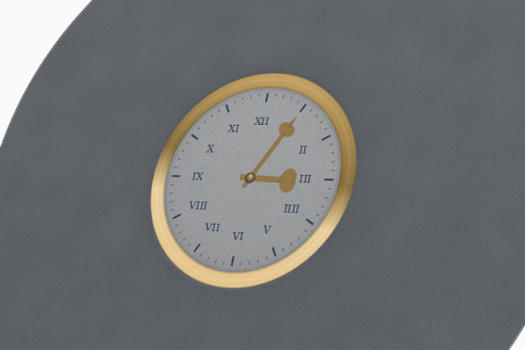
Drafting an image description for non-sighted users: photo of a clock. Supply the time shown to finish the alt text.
3:05
